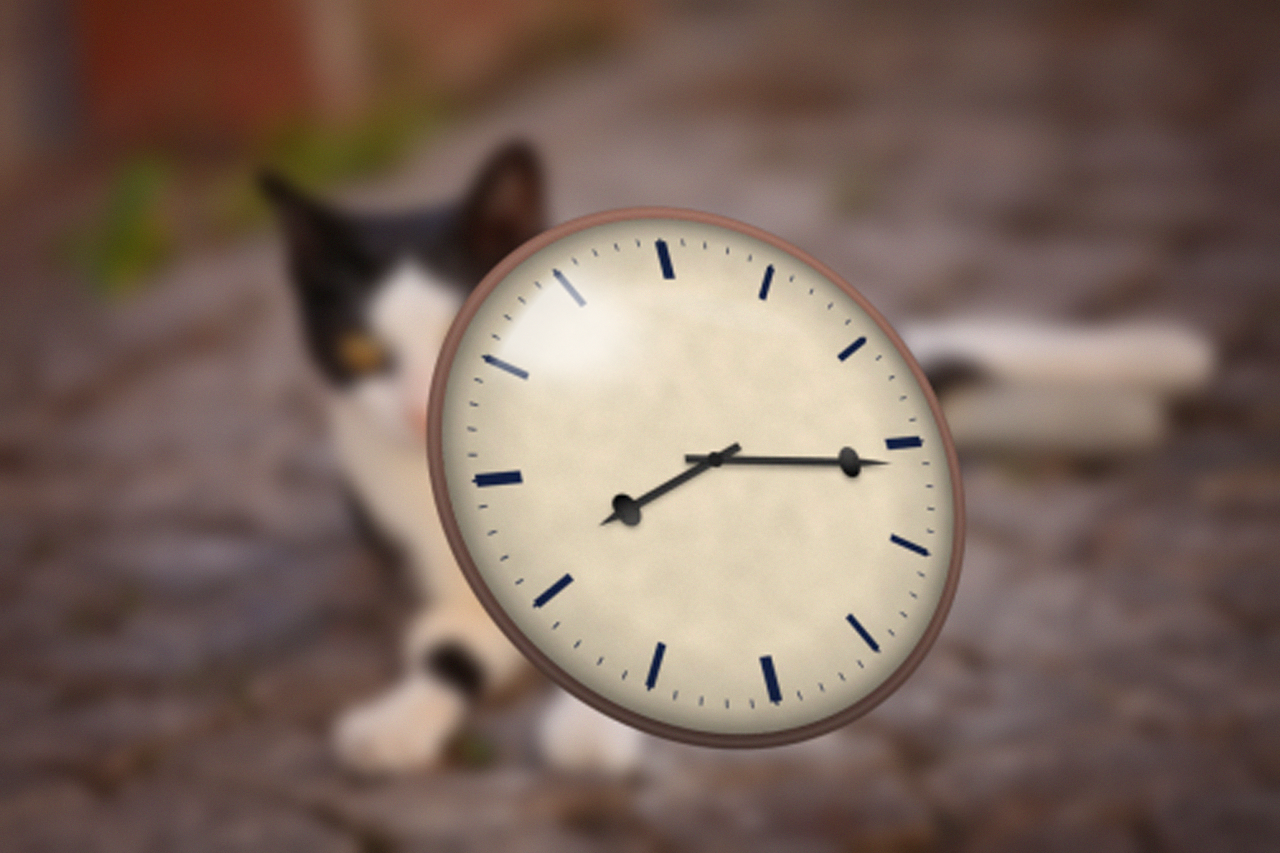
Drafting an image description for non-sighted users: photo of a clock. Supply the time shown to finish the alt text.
8:16
